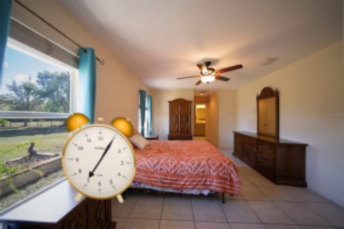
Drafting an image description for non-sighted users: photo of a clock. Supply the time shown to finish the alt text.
7:05
